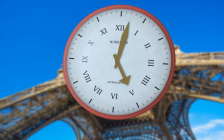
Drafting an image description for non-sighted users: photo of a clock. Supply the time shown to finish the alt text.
5:02
